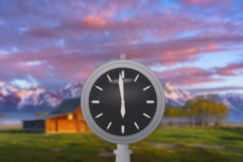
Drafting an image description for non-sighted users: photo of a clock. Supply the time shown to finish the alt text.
5:59
